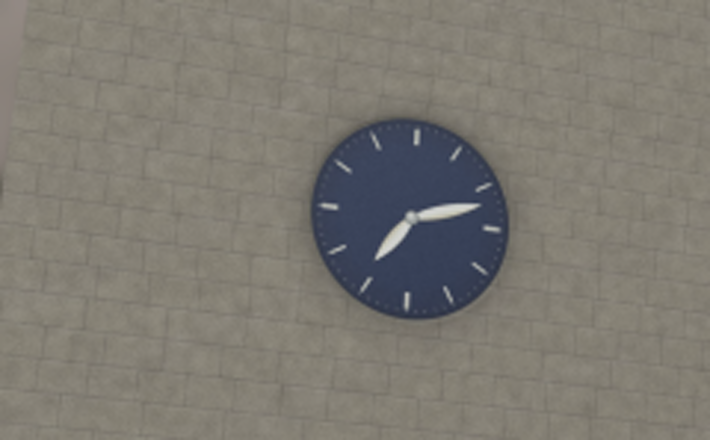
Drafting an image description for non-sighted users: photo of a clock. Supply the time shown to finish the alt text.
7:12
